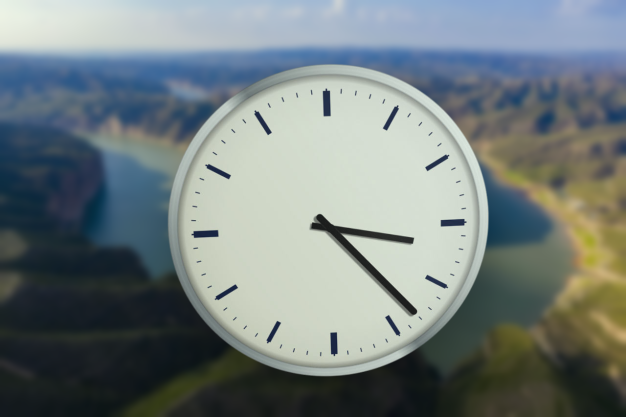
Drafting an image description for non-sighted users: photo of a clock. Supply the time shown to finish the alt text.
3:23
